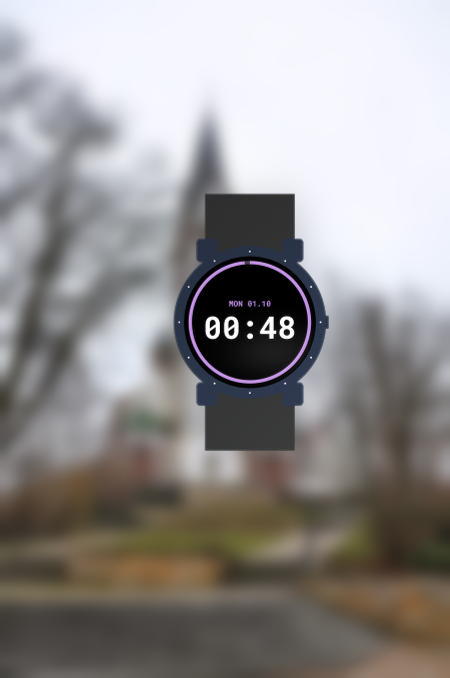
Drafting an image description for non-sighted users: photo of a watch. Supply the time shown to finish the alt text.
0:48
